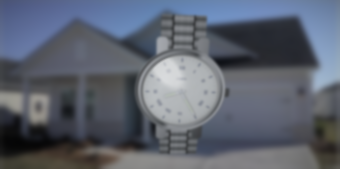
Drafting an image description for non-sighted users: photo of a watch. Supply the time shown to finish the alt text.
8:25
